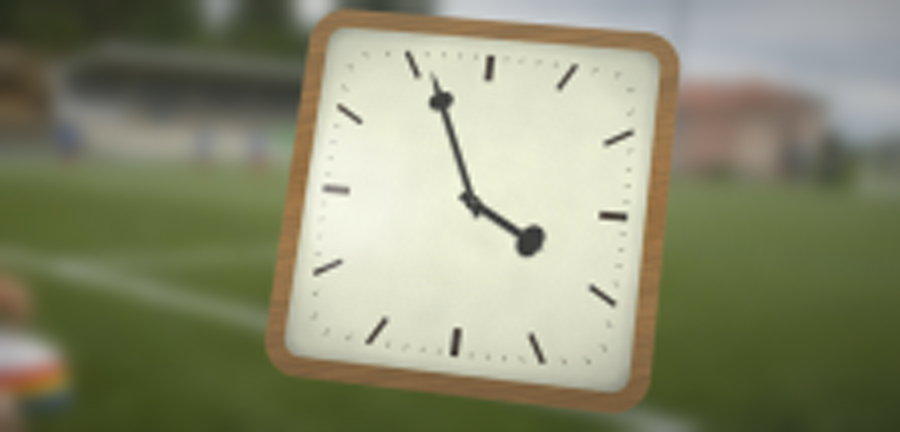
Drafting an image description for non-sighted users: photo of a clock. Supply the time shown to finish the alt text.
3:56
